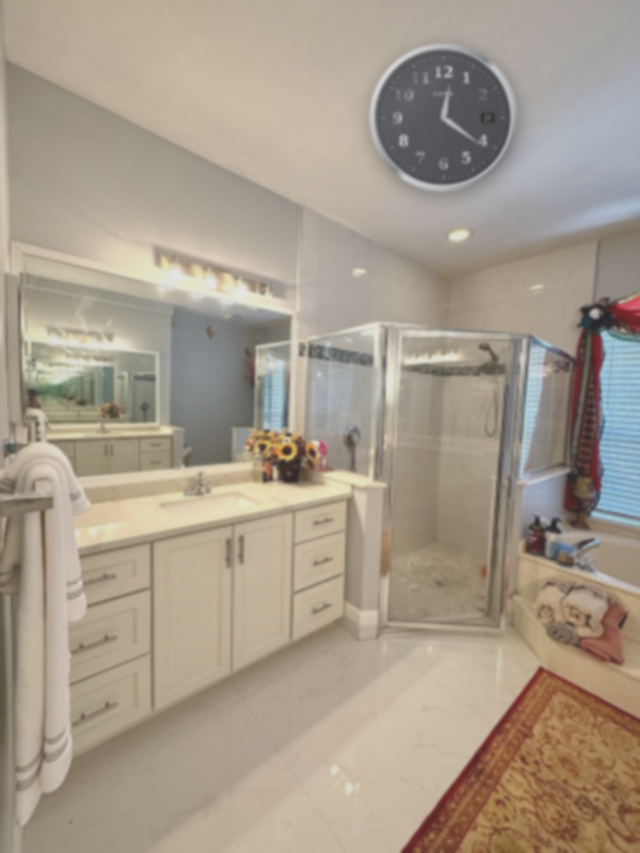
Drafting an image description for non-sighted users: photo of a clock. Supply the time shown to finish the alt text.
12:21
